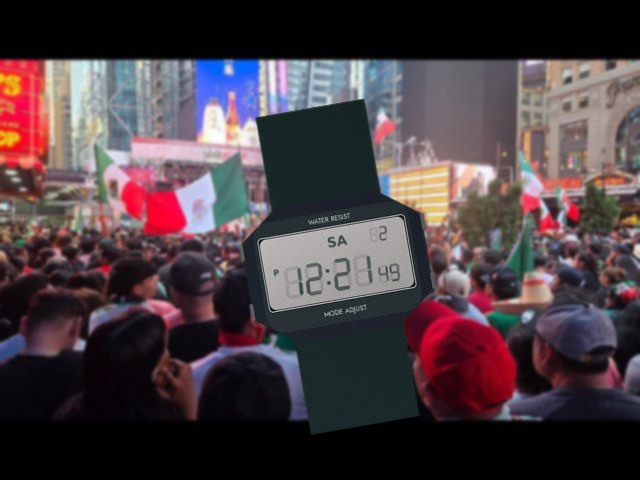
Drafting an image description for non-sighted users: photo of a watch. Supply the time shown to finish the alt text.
12:21:49
